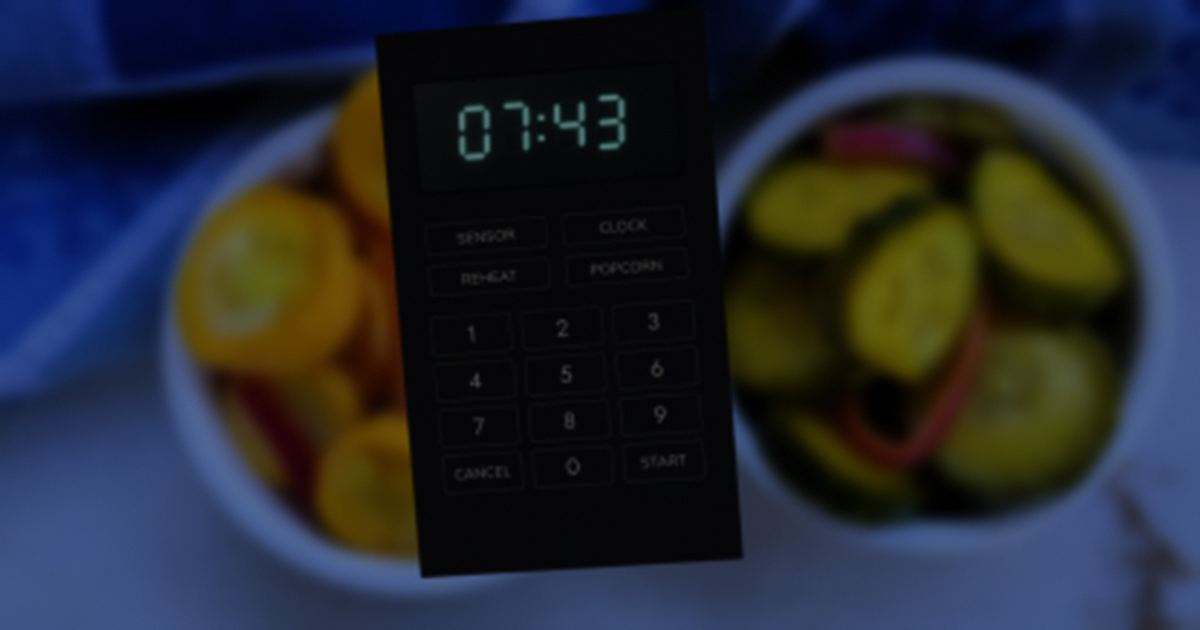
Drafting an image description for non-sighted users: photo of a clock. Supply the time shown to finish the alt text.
7:43
